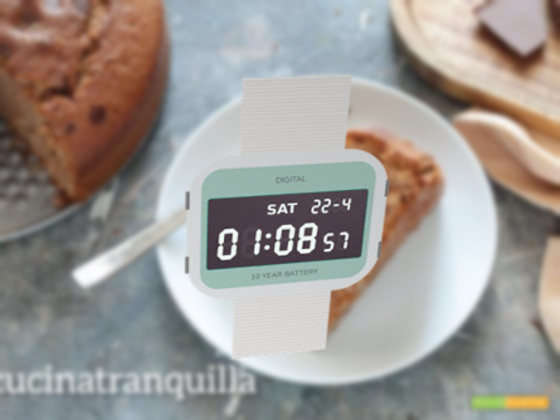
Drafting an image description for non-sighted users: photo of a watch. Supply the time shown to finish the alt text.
1:08:57
